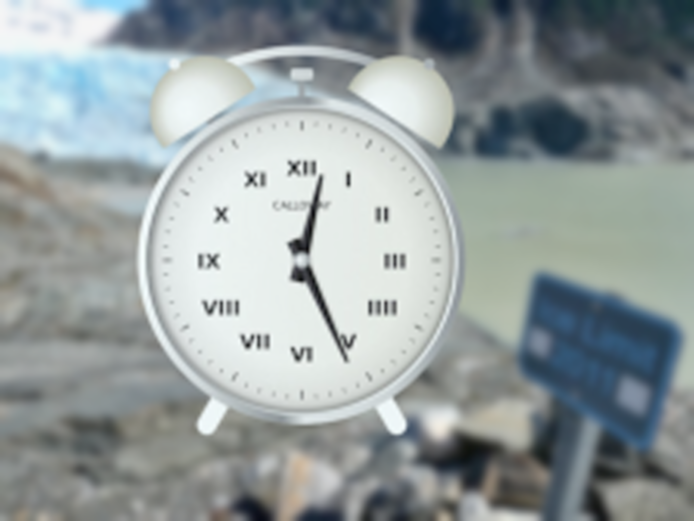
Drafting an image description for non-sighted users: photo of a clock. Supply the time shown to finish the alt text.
12:26
